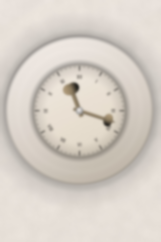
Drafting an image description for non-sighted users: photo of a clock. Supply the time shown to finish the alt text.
11:18
